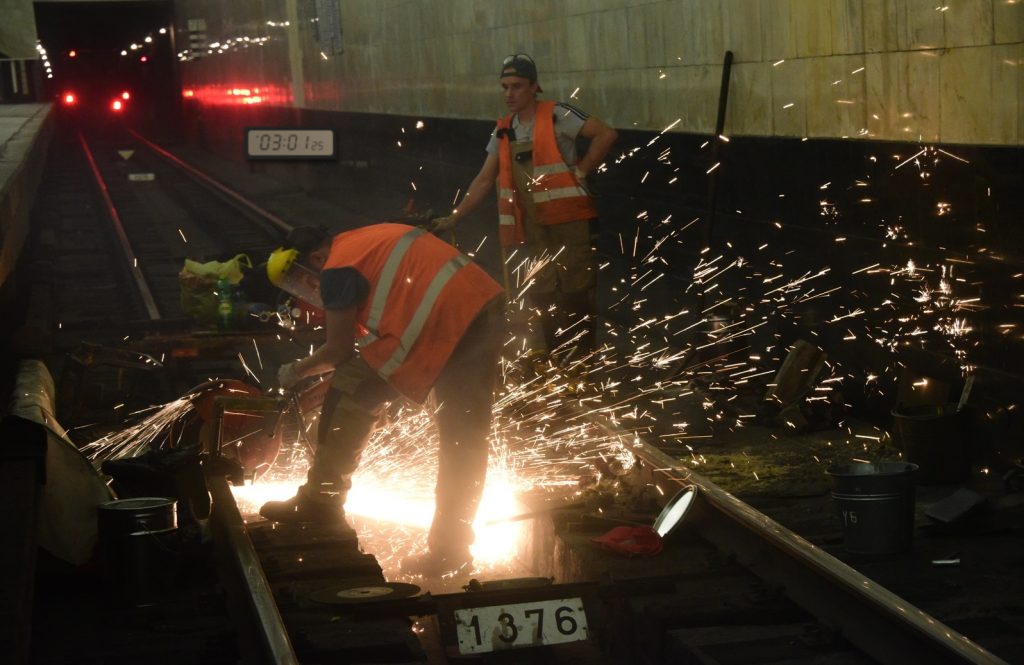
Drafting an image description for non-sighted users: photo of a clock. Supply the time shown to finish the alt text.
3:01
